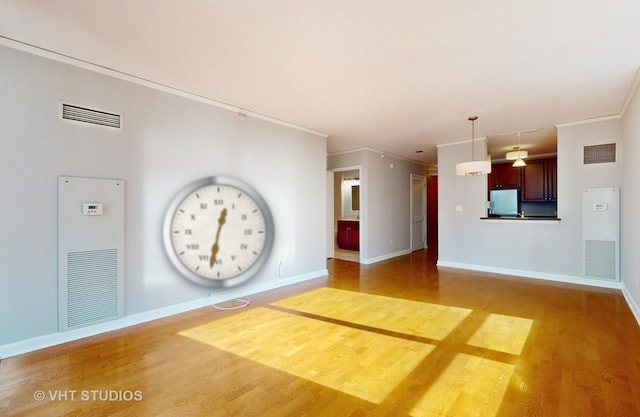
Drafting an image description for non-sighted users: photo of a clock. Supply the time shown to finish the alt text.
12:32
